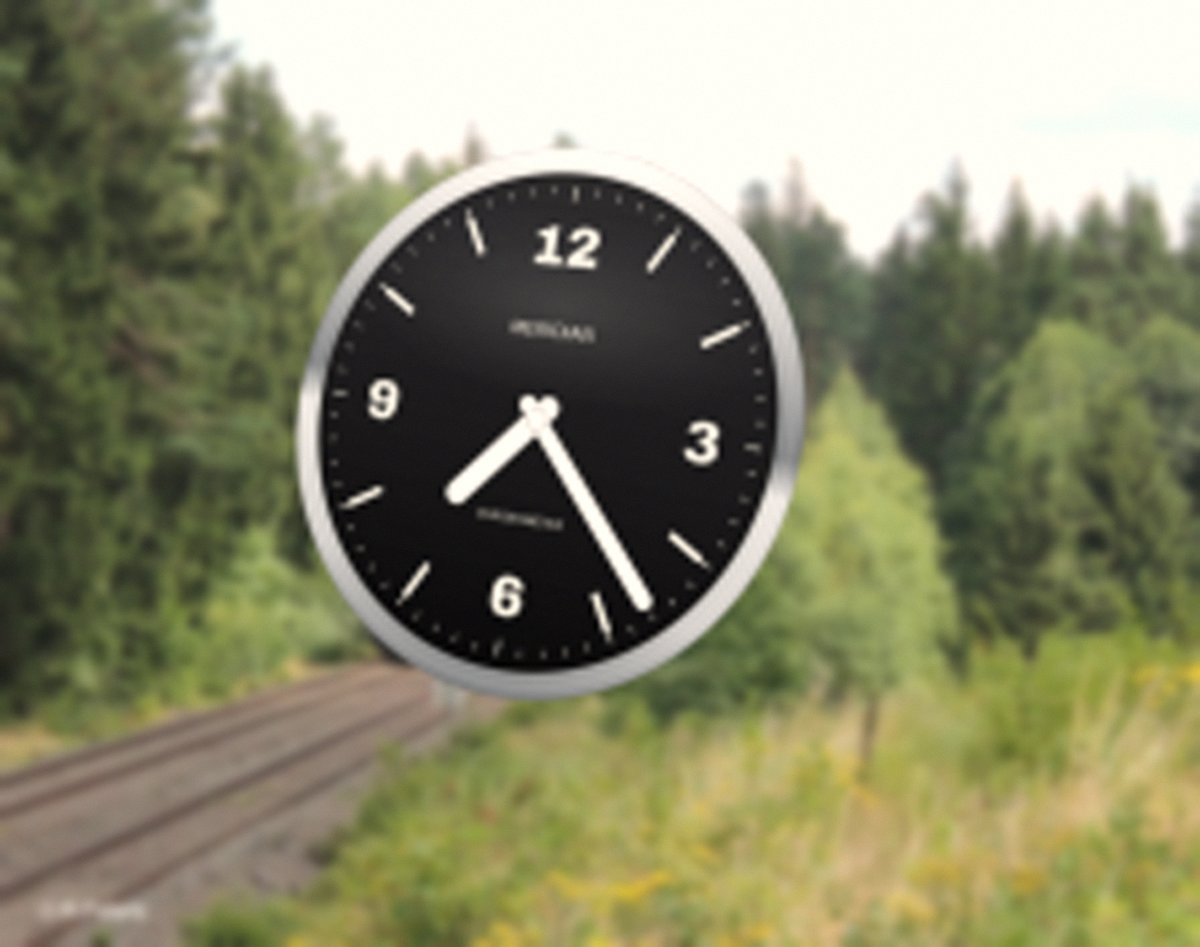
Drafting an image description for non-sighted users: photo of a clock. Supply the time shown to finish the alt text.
7:23
